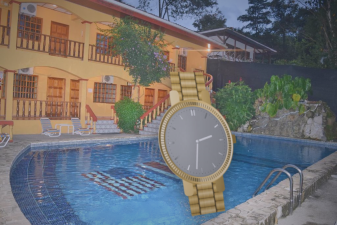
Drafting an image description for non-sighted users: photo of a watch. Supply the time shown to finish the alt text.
2:32
